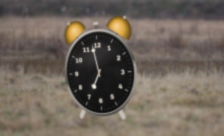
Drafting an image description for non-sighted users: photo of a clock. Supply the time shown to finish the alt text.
6:58
